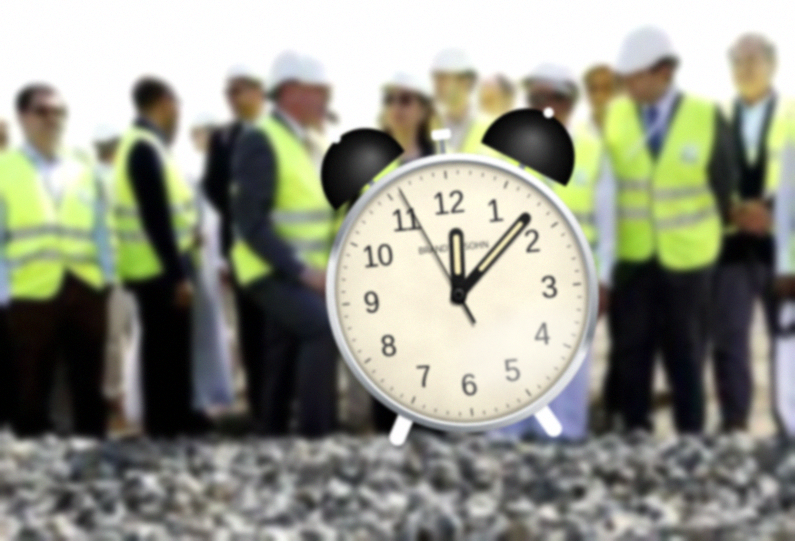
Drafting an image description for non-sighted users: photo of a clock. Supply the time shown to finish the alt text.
12:07:56
